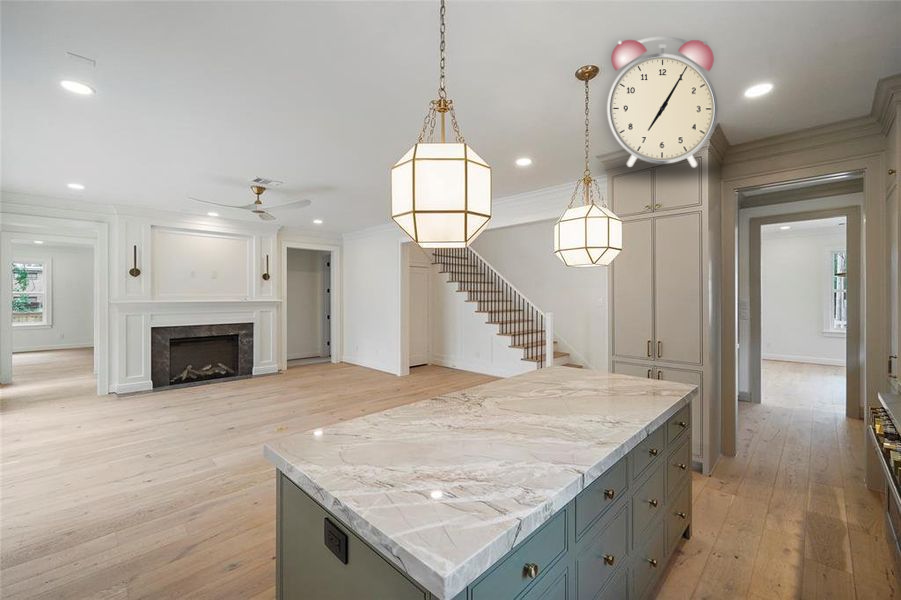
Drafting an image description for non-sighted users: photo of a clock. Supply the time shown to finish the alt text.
7:05
